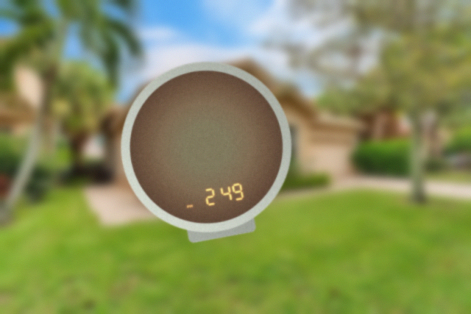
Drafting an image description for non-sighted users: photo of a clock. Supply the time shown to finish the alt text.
2:49
